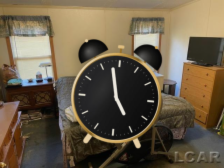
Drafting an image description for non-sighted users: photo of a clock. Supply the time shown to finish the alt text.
4:58
